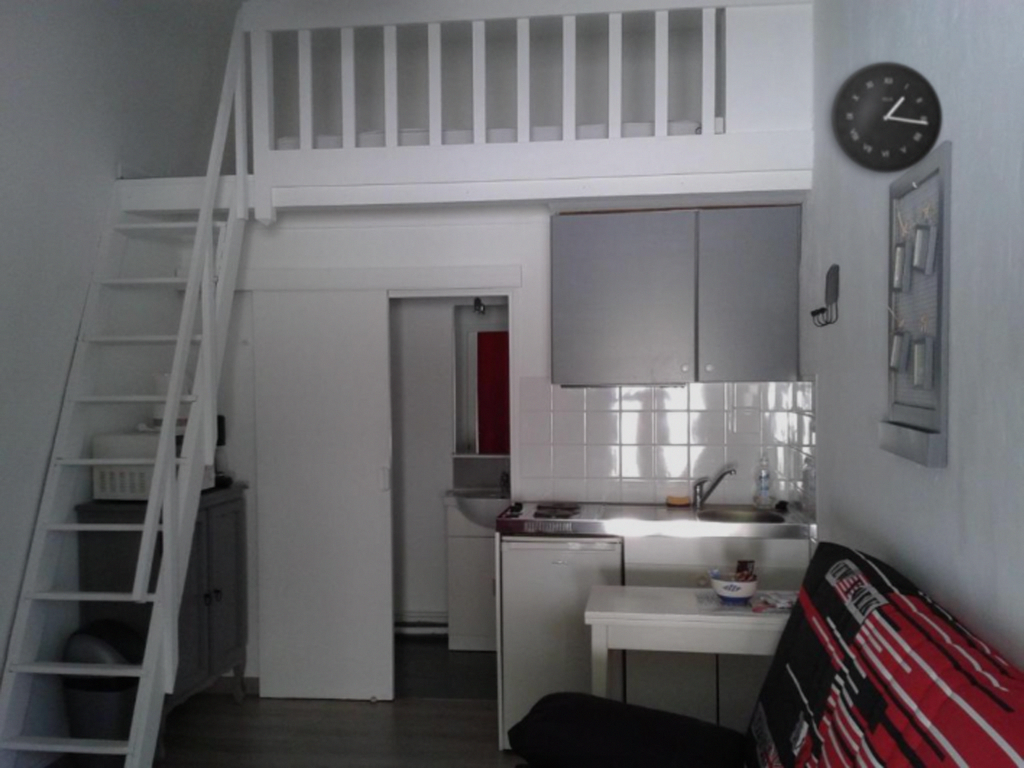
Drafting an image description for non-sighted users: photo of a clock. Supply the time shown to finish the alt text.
1:16
